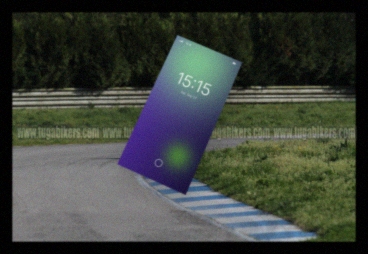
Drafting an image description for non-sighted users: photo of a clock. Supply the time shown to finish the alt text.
15:15
